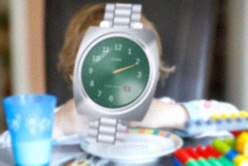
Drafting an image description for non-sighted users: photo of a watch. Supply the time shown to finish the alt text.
2:11
